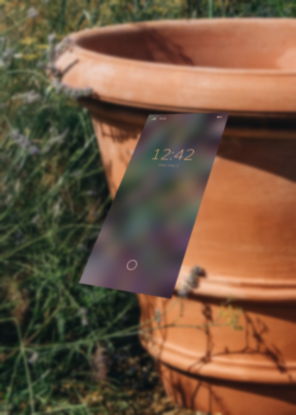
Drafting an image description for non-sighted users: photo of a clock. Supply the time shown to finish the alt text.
12:42
